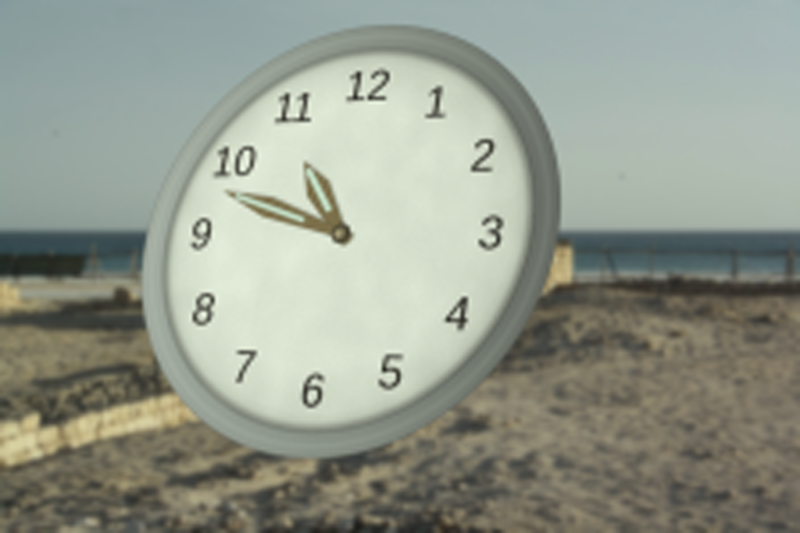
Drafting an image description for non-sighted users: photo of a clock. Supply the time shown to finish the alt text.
10:48
